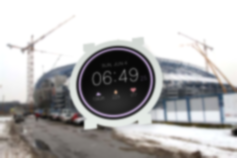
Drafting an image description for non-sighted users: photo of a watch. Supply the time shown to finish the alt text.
6:49
